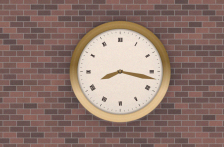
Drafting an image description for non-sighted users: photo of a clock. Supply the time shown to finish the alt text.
8:17
